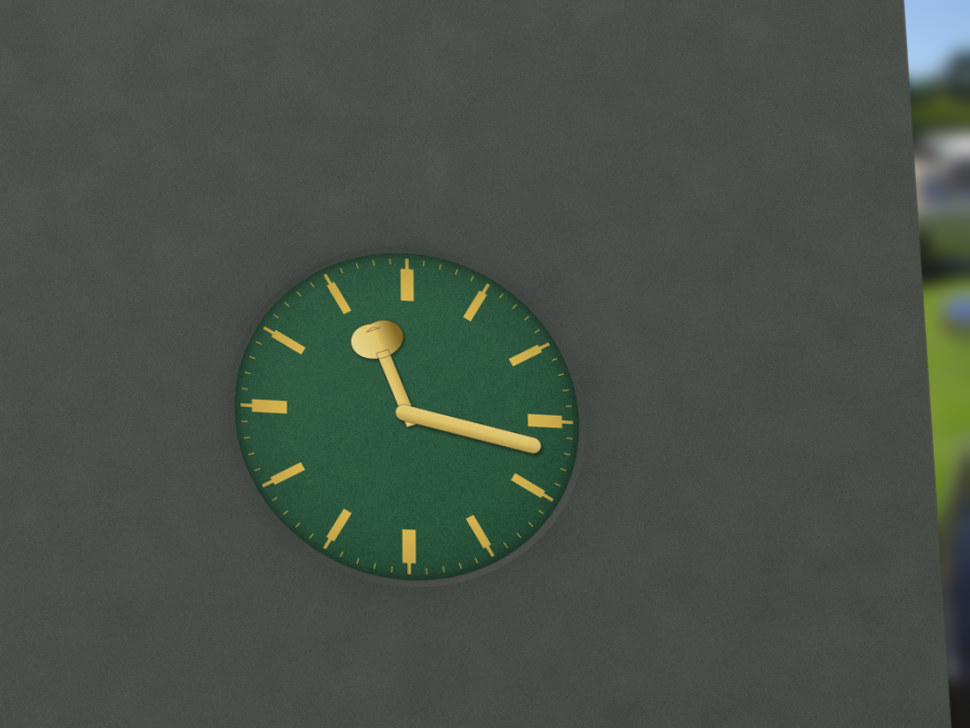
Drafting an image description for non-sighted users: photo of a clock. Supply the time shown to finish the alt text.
11:17
